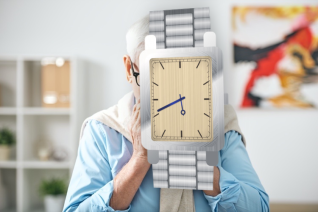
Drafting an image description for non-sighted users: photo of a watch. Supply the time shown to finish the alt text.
5:41
